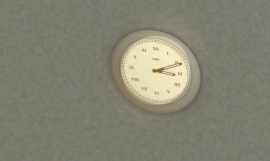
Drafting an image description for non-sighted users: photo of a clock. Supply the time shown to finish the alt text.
3:11
